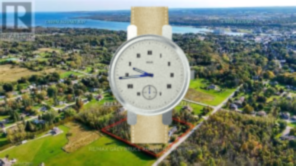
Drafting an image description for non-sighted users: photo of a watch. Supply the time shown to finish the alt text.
9:44
